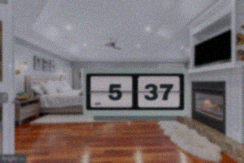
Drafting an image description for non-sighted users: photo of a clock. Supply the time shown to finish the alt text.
5:37
